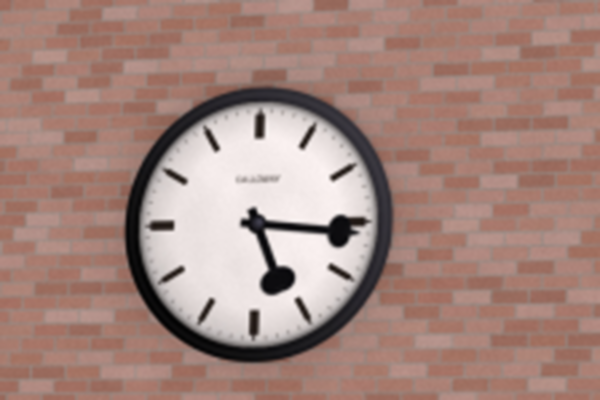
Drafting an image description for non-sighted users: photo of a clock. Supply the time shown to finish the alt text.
5:16
